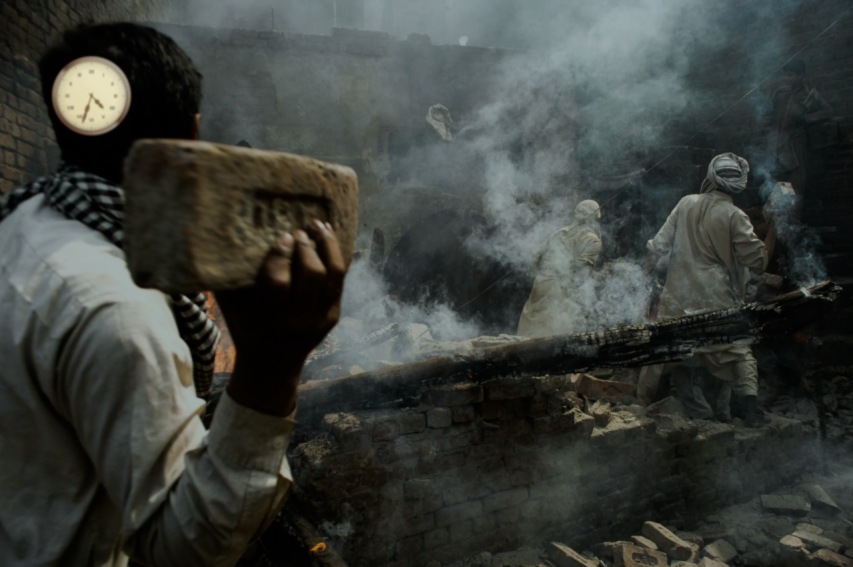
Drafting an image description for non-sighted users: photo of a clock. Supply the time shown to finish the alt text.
4:33
